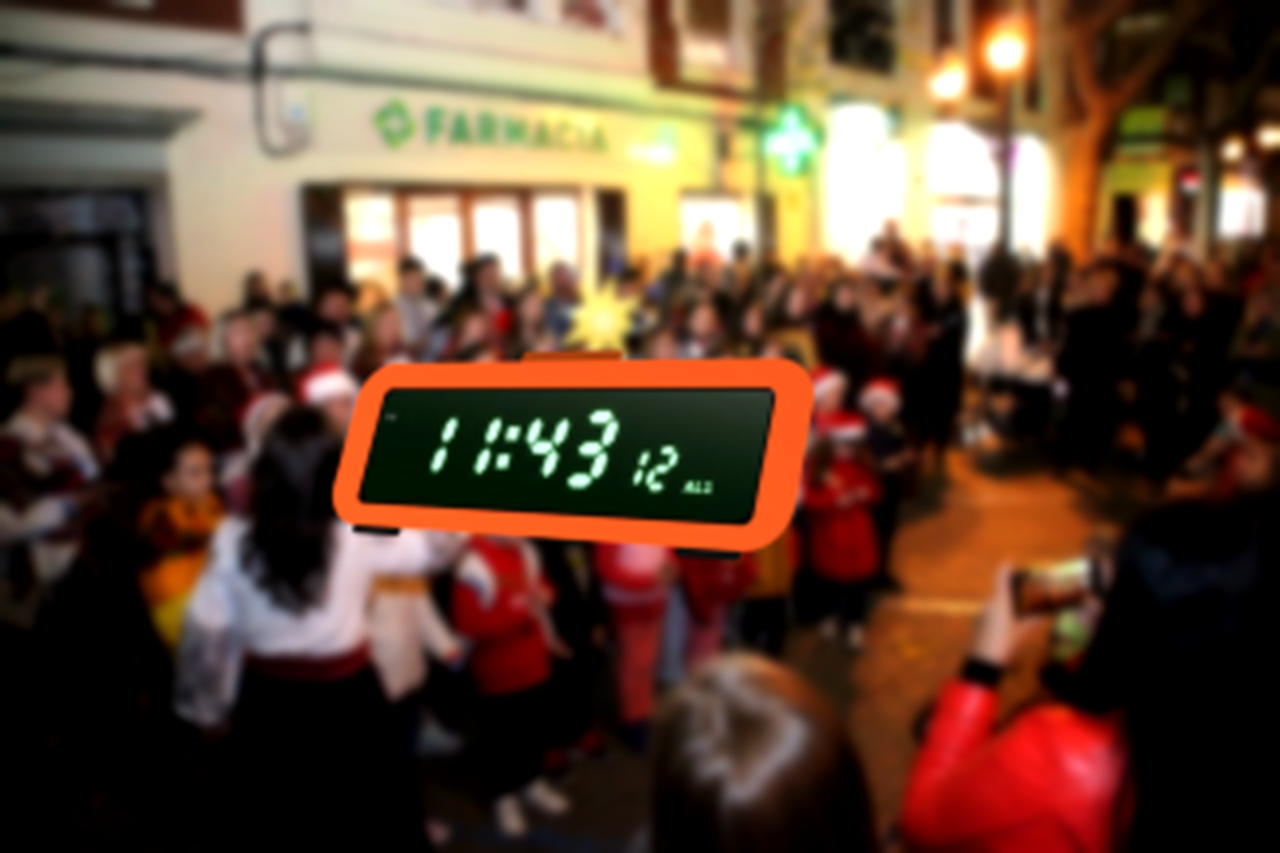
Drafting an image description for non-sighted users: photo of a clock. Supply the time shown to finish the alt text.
11:43:12
